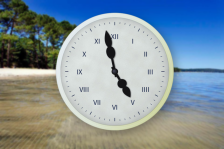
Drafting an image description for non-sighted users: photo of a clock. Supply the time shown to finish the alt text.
4:58
